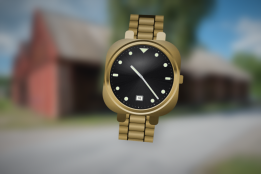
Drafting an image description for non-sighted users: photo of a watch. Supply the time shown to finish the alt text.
10:23
